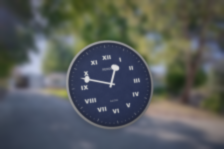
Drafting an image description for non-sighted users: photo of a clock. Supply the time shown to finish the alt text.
12:48
